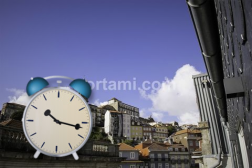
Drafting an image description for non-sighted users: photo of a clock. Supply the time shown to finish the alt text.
10:17
